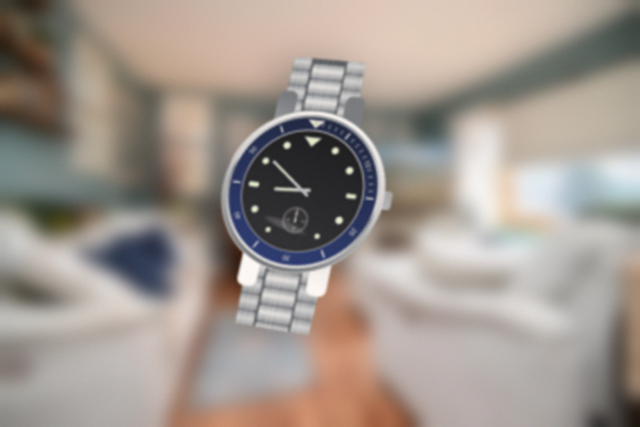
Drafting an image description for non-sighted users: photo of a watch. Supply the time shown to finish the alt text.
8:51
